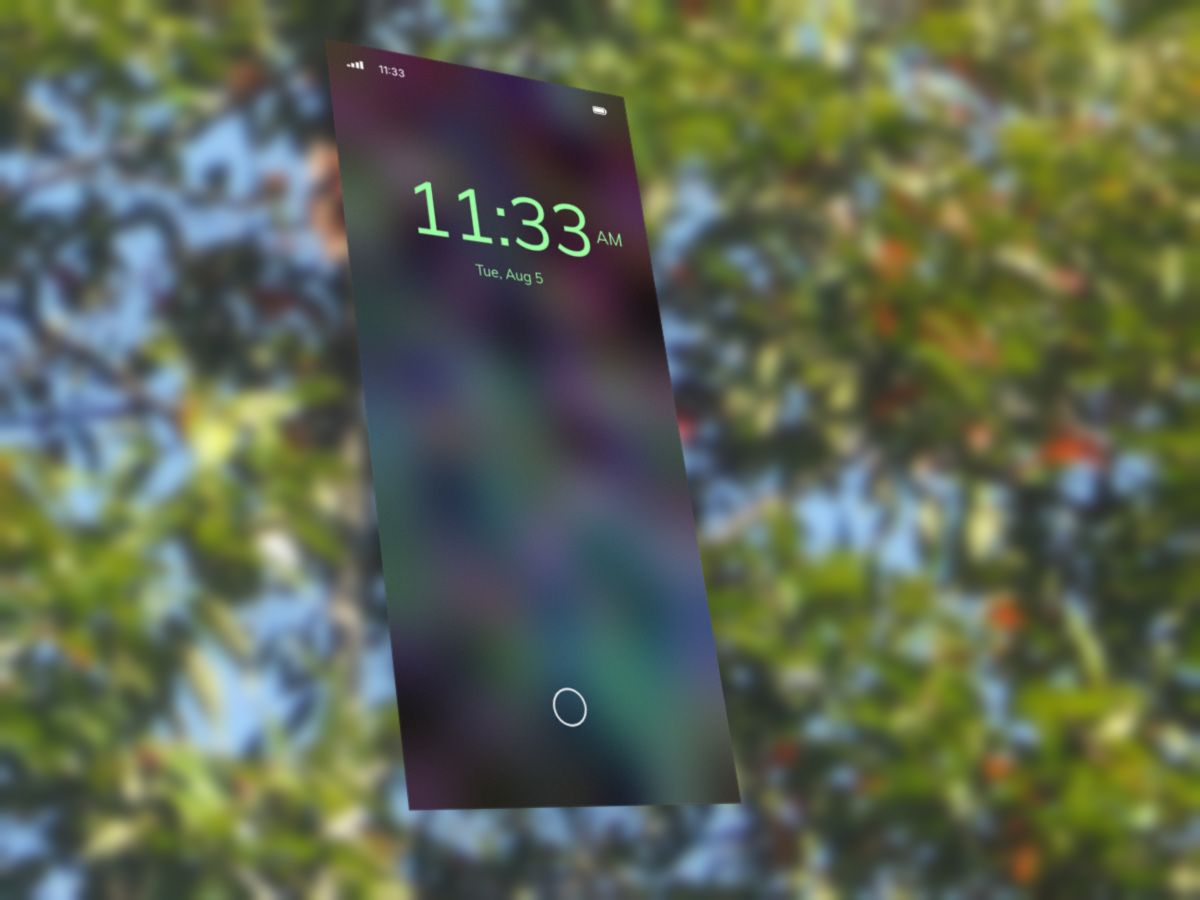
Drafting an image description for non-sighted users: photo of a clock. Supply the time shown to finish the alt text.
11:33
